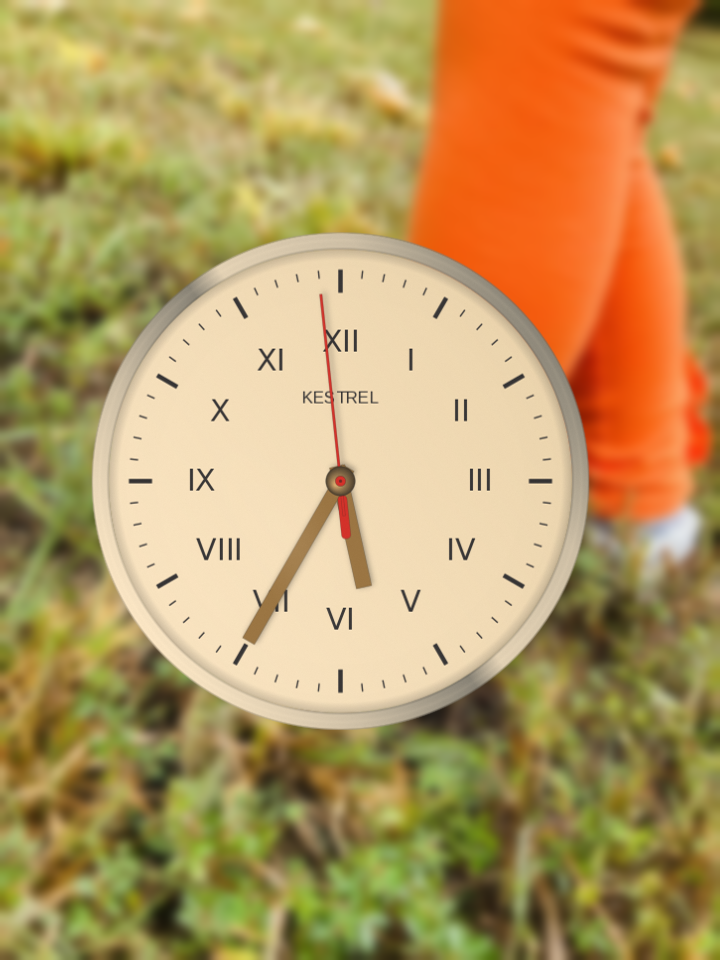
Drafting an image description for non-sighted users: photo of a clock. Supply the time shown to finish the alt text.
5:34:59
